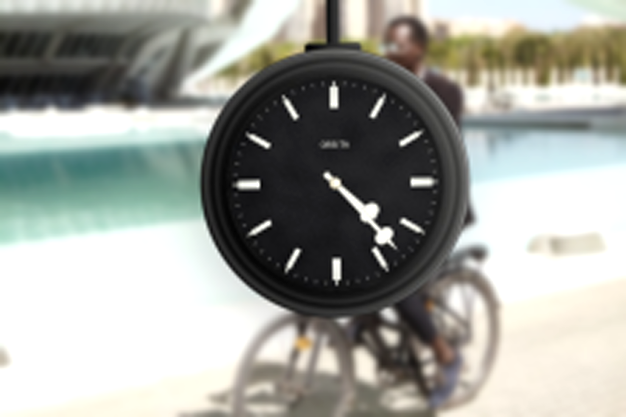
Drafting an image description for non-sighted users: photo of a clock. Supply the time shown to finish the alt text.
4:23
